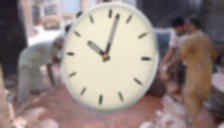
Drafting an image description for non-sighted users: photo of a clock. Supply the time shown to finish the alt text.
10:02
